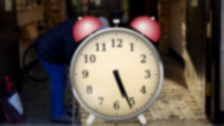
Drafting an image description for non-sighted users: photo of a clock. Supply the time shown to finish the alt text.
5:26
